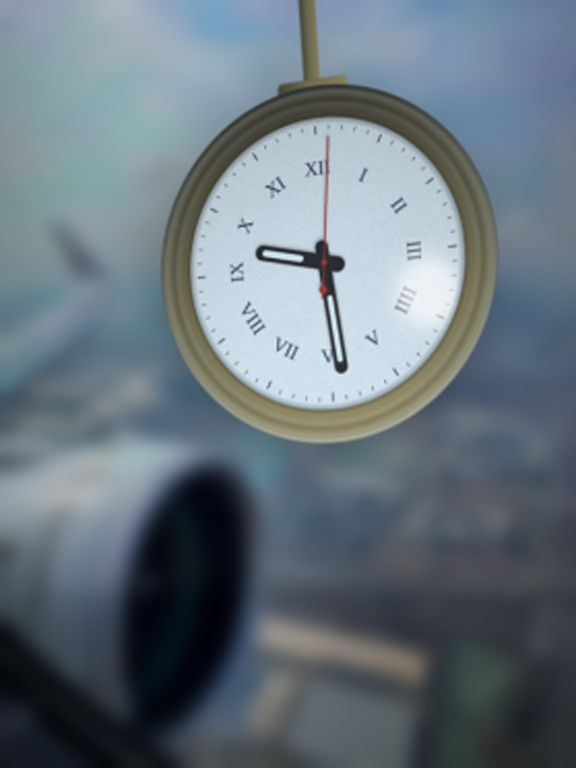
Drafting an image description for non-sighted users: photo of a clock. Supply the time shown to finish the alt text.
9:29:01
